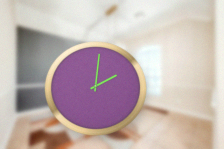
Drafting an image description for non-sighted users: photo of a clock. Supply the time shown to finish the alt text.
2:01
